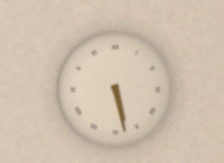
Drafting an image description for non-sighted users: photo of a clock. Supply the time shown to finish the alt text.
5:28
